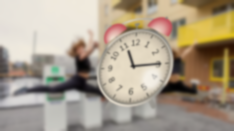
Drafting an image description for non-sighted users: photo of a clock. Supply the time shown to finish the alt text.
11:15
